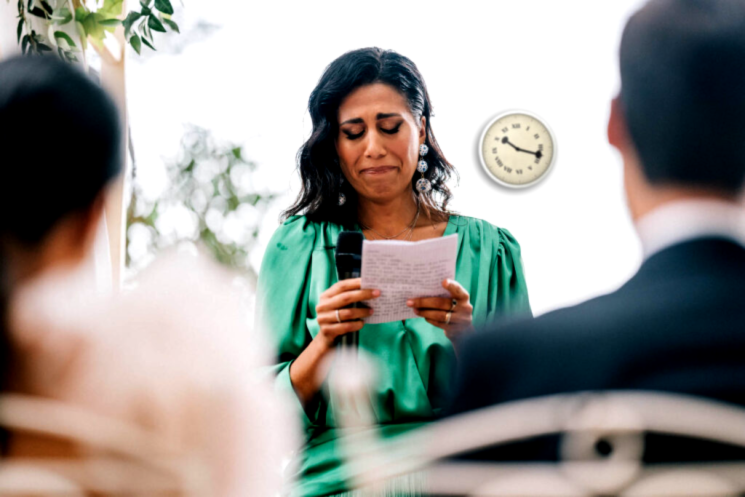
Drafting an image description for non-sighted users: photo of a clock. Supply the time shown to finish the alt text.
10:18
